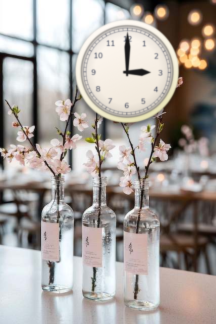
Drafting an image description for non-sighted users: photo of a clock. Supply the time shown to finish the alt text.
3:00
